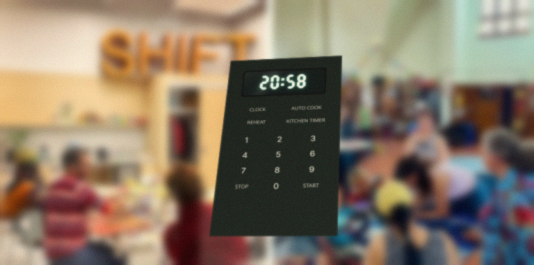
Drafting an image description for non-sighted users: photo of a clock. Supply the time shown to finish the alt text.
20:58
